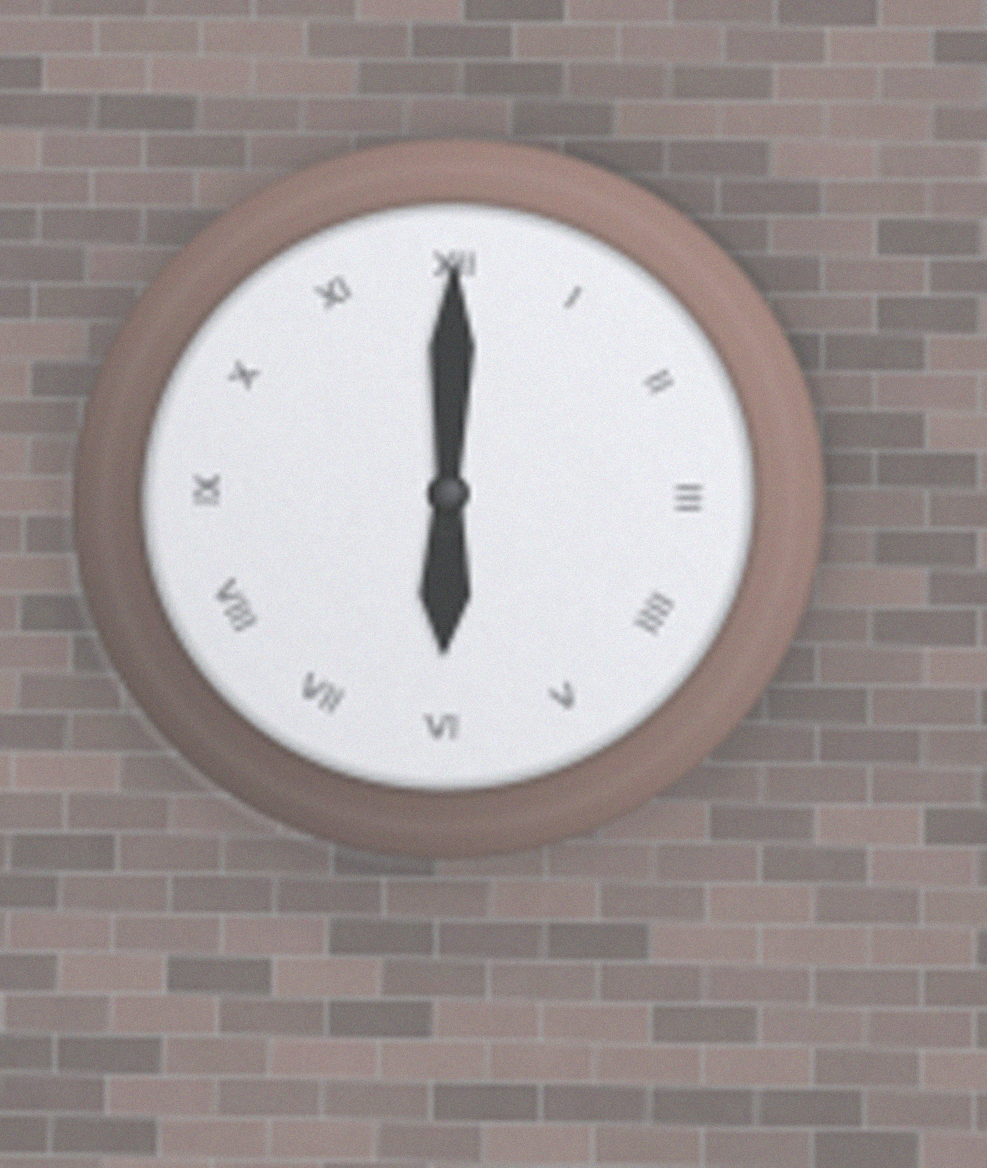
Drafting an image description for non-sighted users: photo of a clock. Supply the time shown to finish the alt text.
6:00
